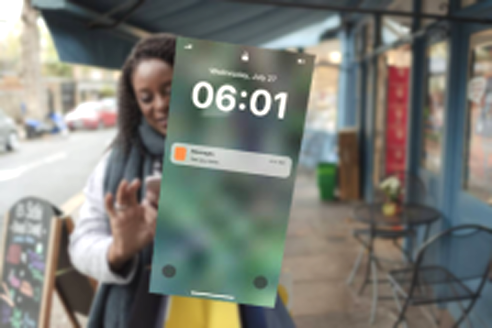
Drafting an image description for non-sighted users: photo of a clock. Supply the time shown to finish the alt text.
6:01
